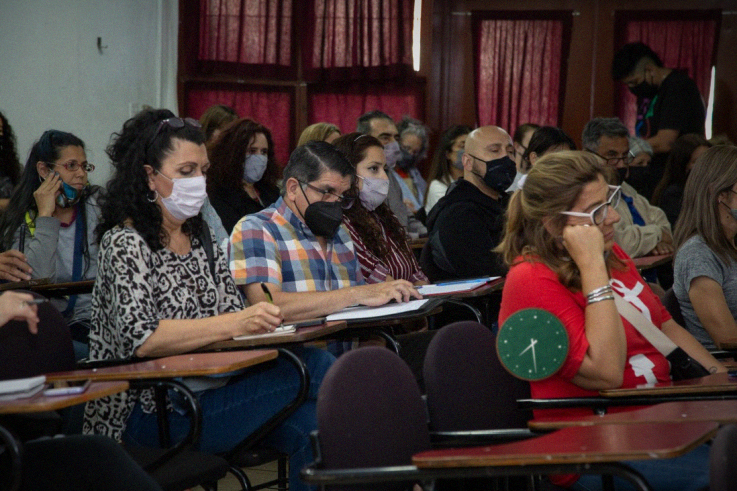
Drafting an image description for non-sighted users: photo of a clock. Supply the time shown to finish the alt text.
7:28
